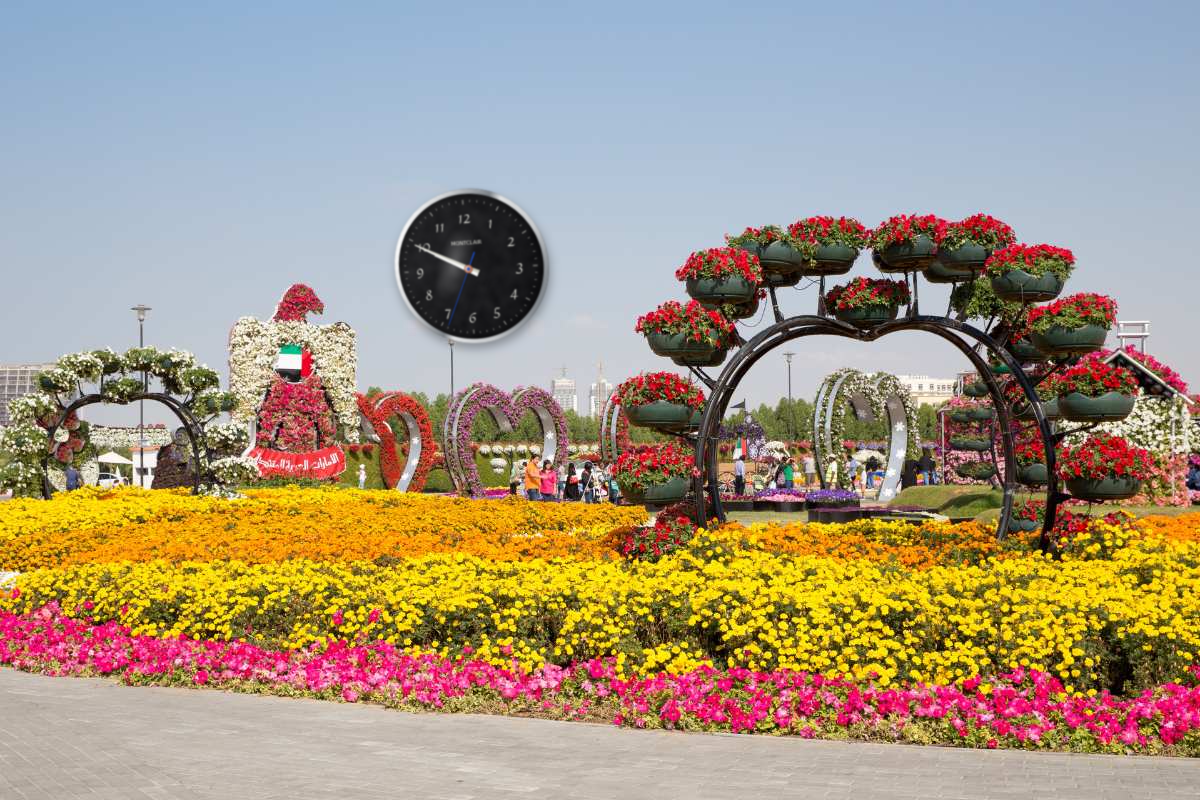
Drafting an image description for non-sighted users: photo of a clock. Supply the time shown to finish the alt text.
9:49:34
